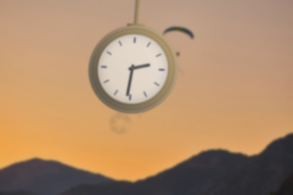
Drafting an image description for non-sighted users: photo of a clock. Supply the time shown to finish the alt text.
2:31
